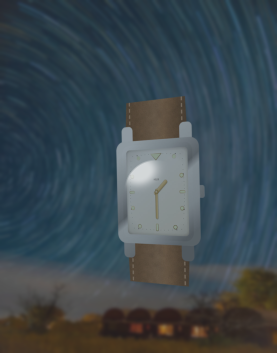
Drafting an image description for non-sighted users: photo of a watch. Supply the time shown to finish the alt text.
1:30
